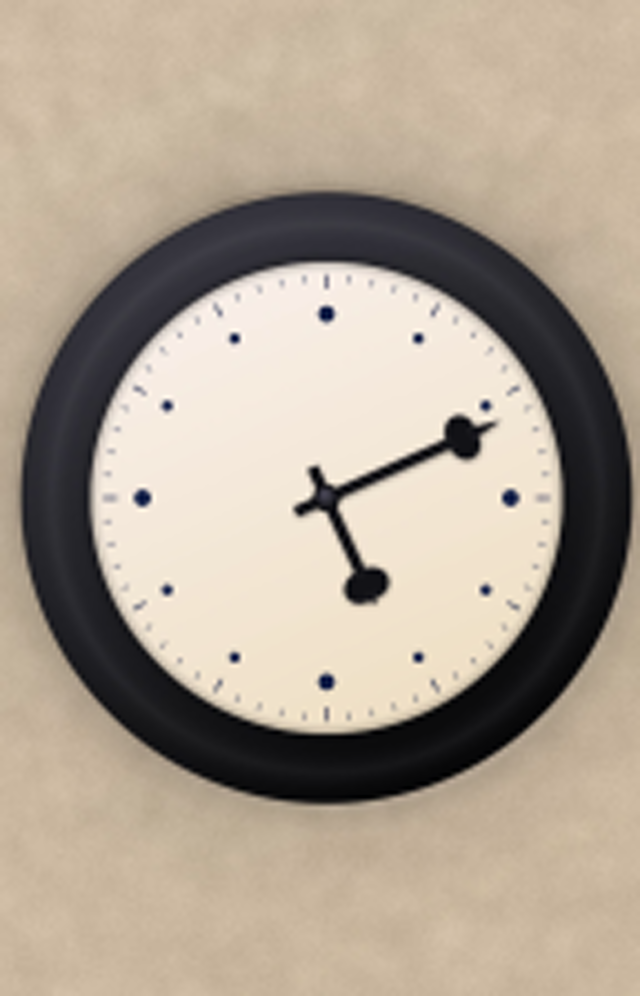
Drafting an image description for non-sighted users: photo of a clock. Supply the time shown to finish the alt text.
5:11
